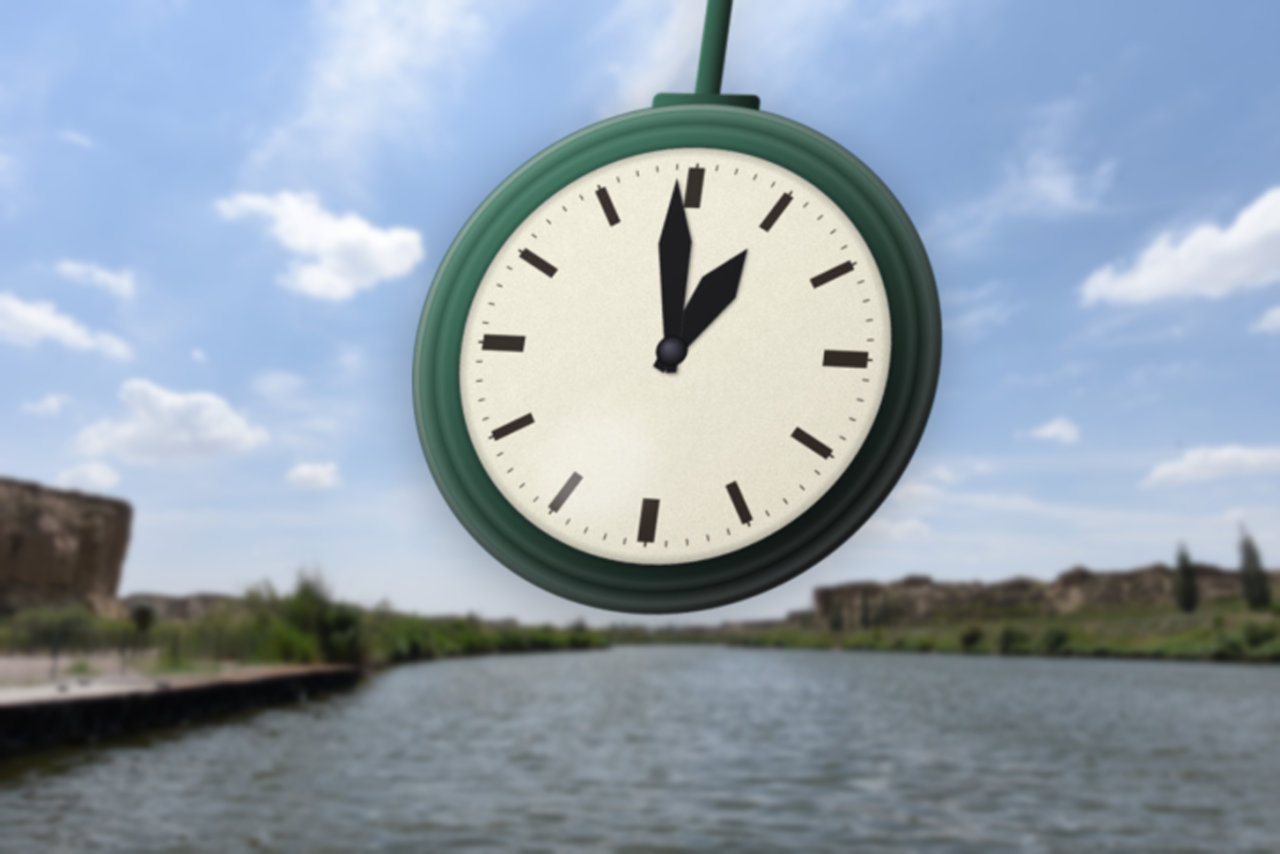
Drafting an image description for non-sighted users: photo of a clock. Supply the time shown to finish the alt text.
12:59
